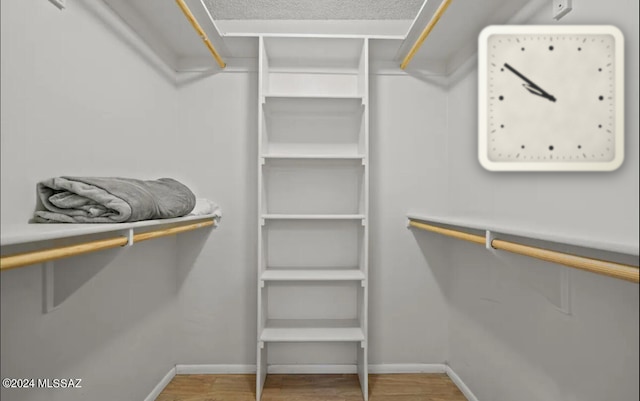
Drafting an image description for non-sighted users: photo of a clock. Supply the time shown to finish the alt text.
9:51
